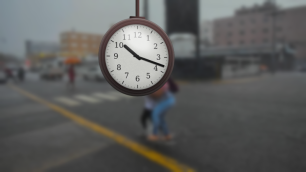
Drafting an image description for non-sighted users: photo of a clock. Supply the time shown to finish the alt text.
10:18
